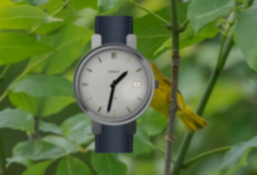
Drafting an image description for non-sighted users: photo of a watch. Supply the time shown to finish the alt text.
1:32
